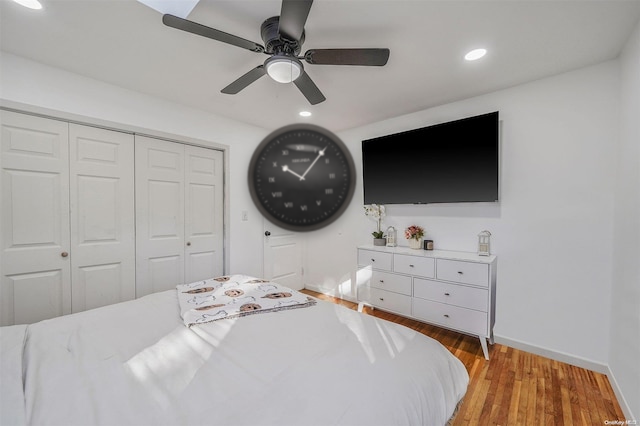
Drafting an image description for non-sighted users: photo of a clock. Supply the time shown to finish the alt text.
10:07
